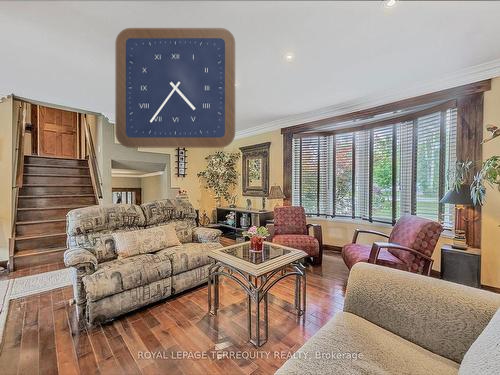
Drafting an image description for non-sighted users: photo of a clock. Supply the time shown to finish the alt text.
4:36
